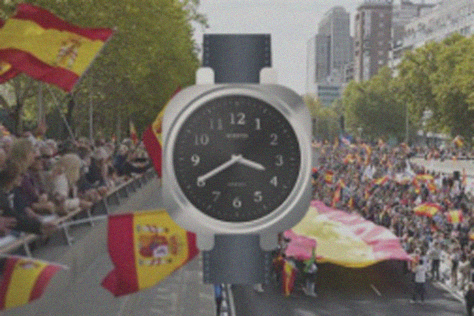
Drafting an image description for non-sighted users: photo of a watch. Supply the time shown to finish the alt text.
3:40
